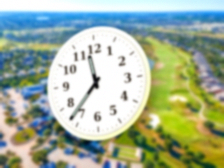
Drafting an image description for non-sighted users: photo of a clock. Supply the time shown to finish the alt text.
11:37
